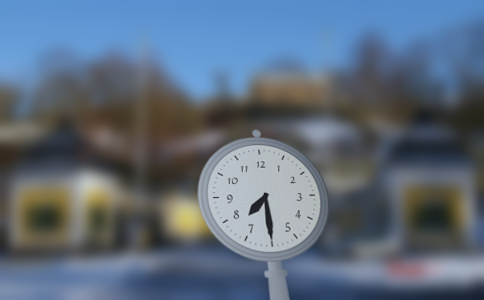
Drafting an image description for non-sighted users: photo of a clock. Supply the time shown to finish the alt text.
7:30
